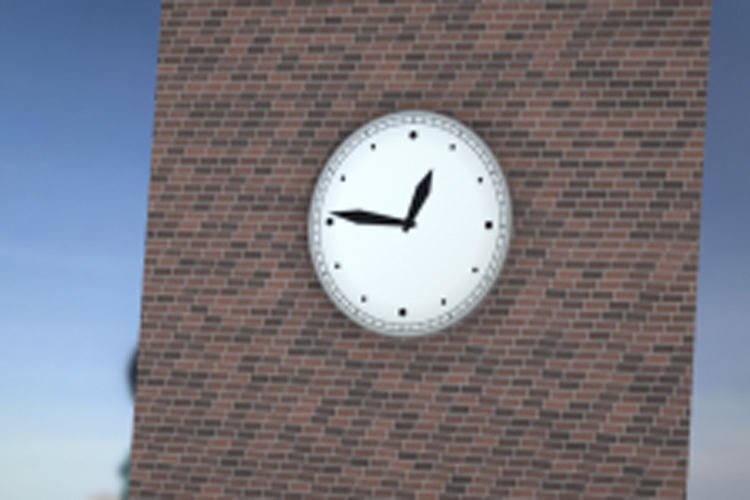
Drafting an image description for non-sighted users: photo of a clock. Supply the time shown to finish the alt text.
12:46
